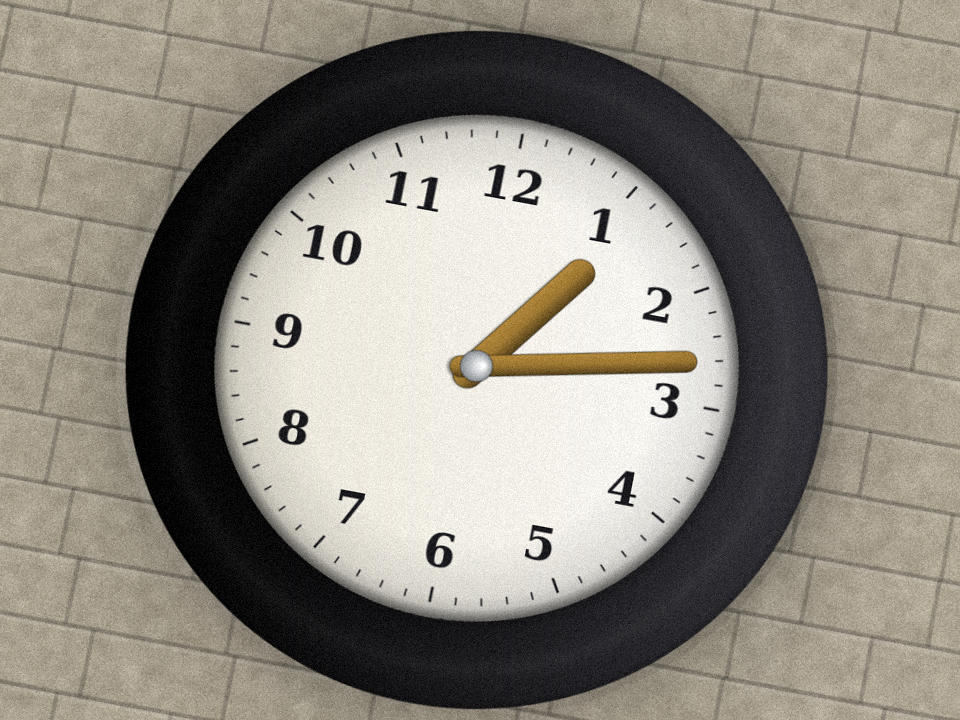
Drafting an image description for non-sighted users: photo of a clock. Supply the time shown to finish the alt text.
1:13
